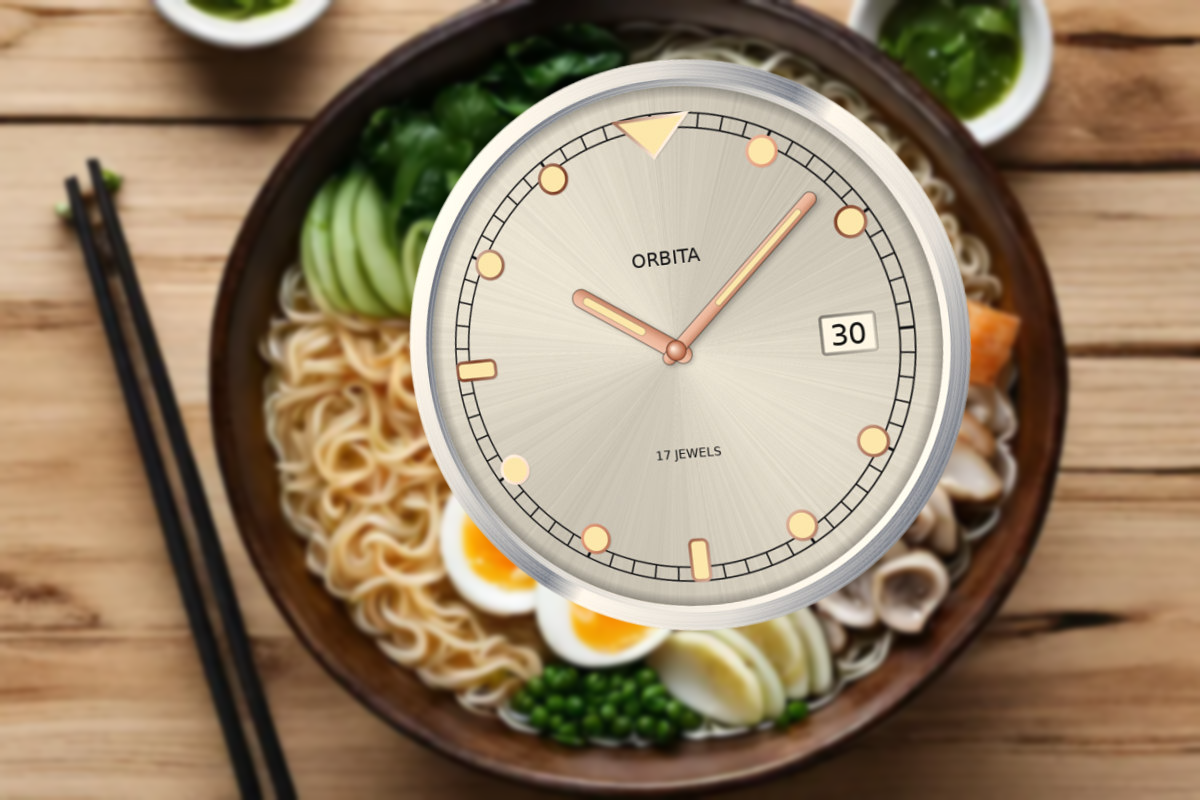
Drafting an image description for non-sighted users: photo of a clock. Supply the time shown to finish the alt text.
10:08
